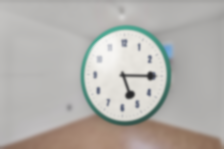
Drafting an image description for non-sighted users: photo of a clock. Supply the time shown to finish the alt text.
5:15
